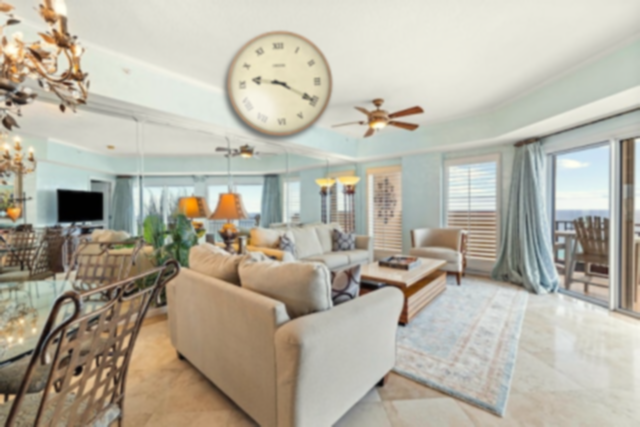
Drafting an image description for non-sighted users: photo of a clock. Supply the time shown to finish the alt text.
9:20
